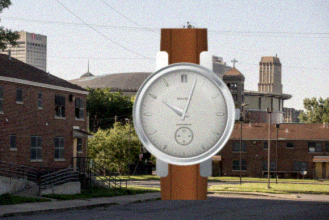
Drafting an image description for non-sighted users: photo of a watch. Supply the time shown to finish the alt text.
10:03
